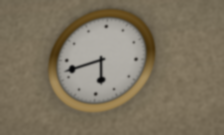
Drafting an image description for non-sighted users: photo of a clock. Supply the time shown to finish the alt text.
5:42
